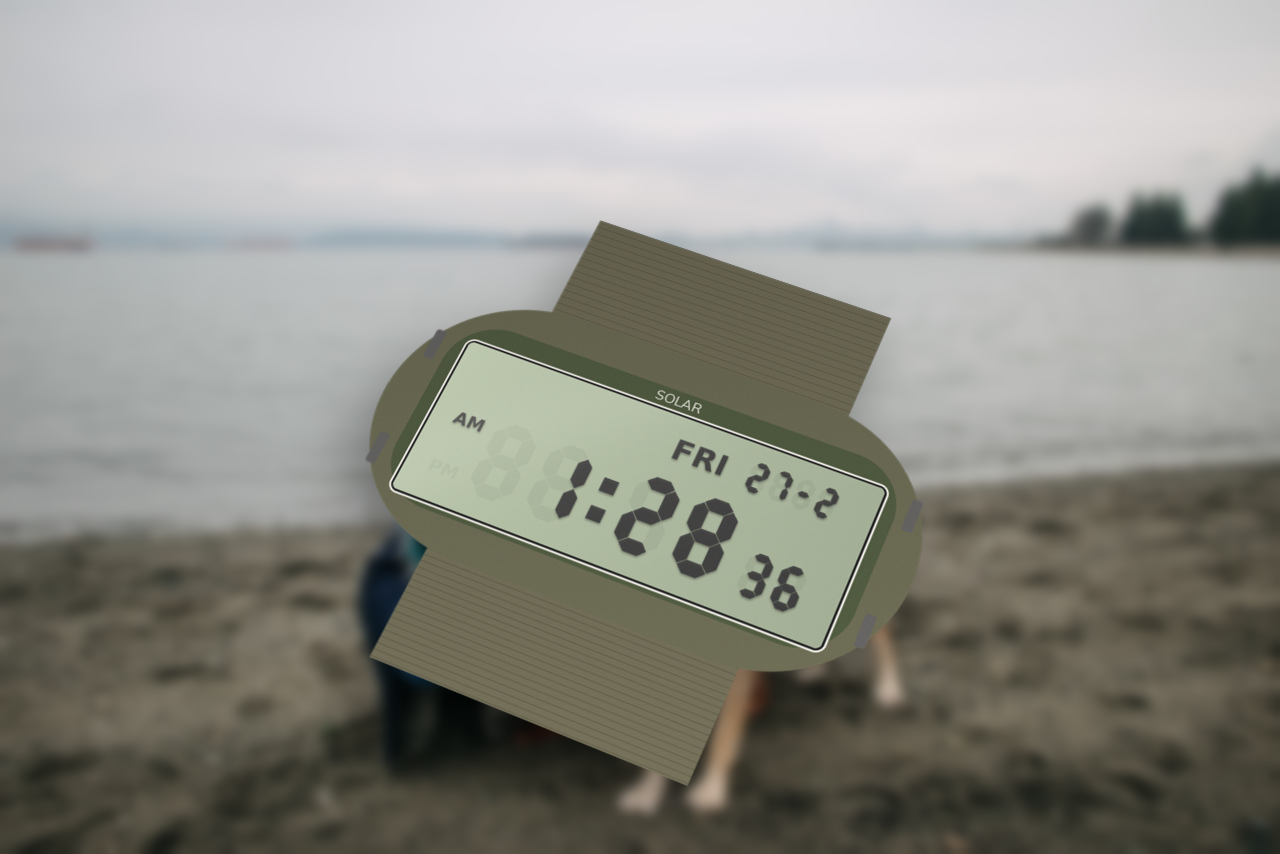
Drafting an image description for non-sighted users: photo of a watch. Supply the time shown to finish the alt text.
1:28:36
